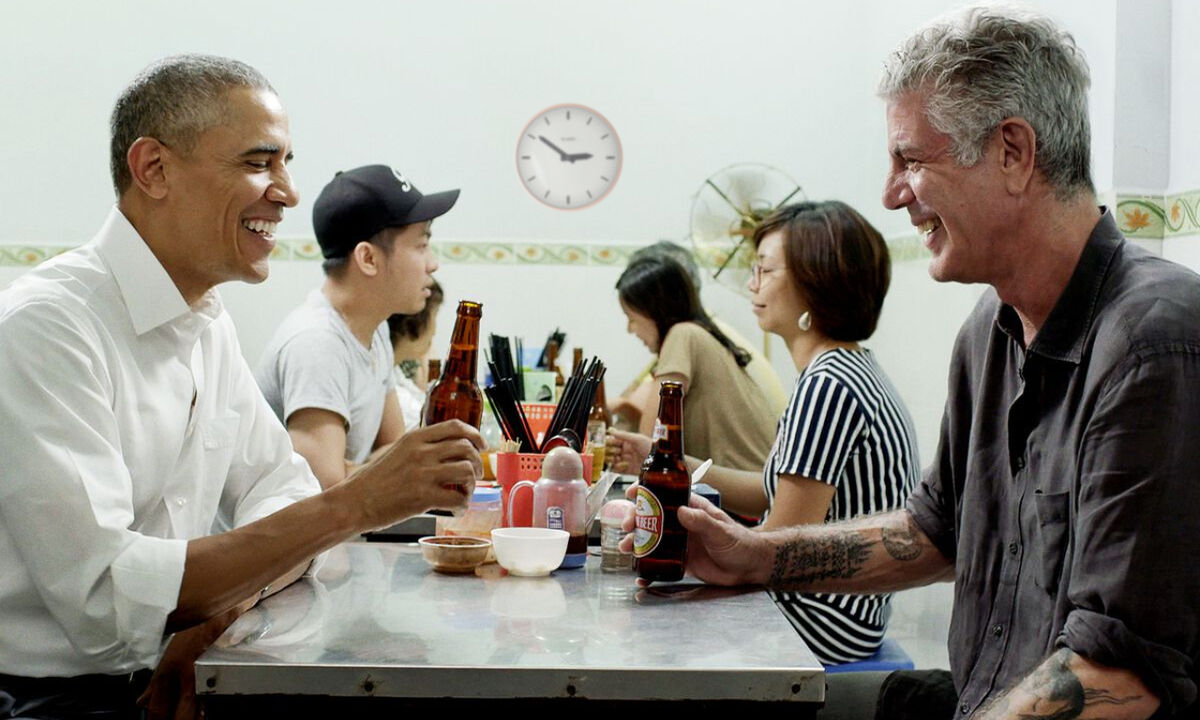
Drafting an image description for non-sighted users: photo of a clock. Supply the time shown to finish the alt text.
2:51
